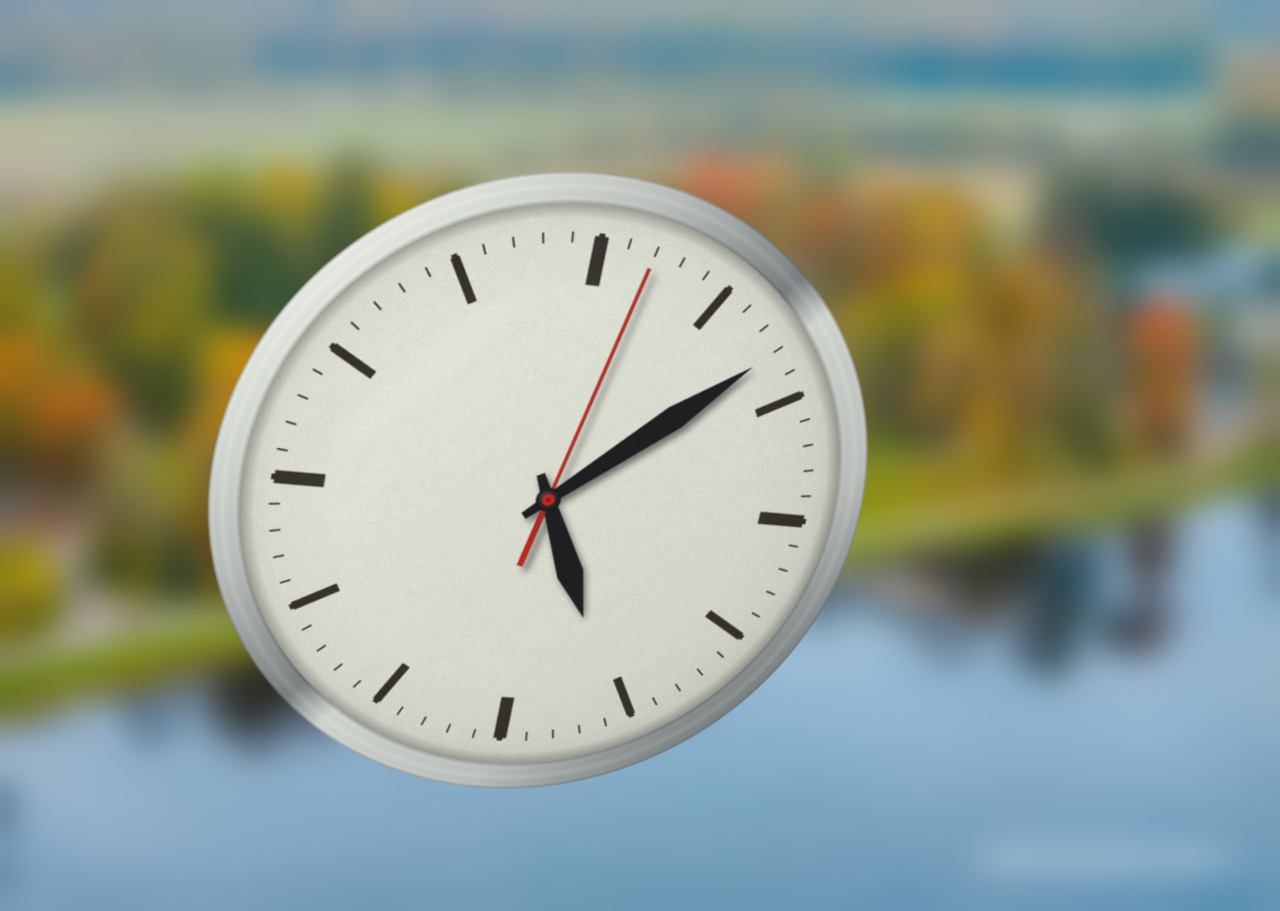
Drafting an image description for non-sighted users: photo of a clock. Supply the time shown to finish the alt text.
5:08:02
